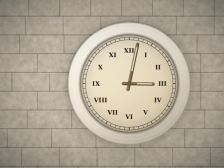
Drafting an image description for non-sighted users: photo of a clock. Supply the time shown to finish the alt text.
3:02
